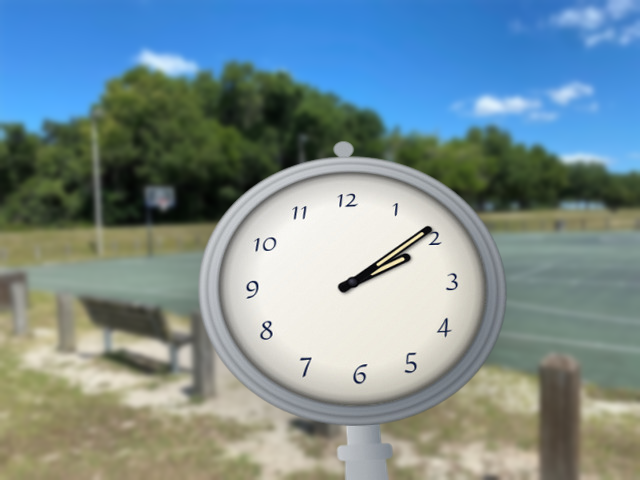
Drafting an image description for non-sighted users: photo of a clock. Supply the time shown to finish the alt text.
2:09
